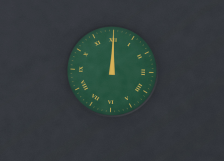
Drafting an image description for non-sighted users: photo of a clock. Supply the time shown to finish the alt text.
12:00
